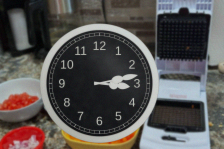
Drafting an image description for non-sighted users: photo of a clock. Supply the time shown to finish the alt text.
3:13
